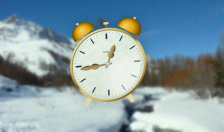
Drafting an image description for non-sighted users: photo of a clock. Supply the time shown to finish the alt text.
12:44
